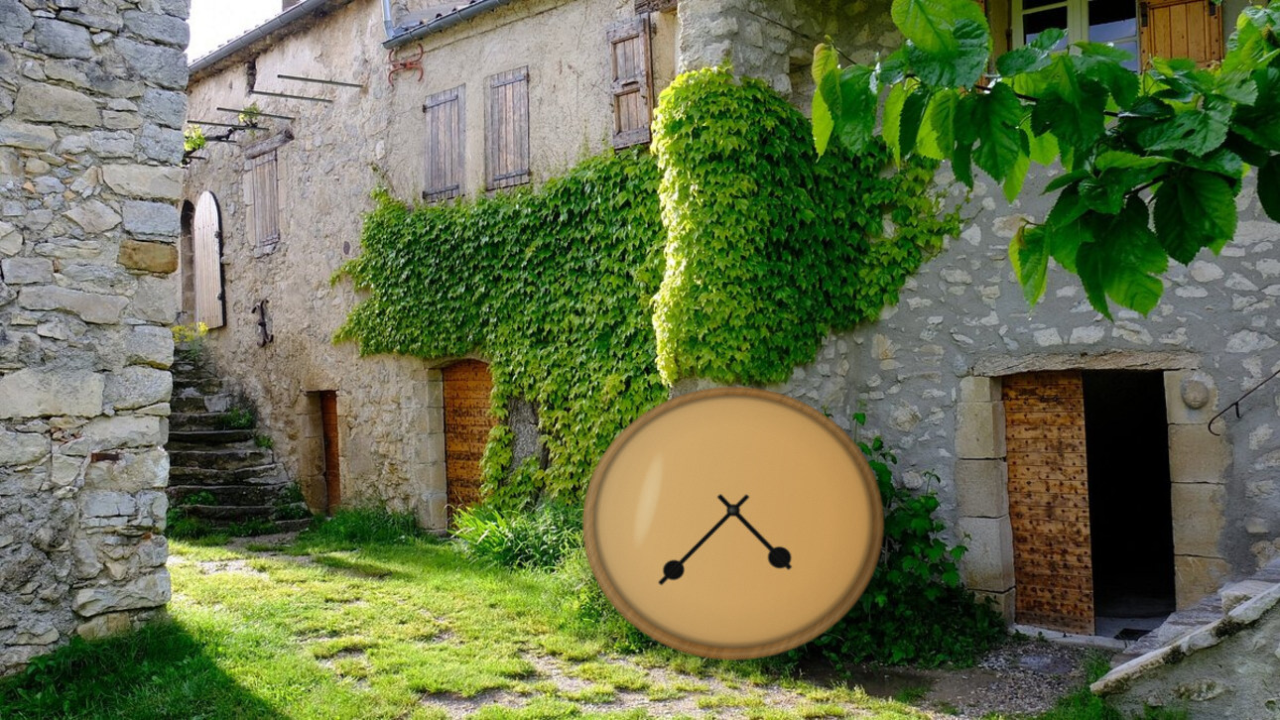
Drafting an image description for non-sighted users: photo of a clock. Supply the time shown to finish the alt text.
4:37
